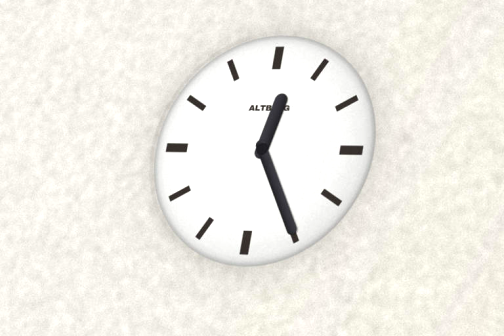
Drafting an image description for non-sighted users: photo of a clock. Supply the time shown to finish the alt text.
12:25
